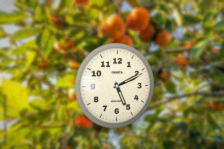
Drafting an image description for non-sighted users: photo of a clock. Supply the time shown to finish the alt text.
5:11
